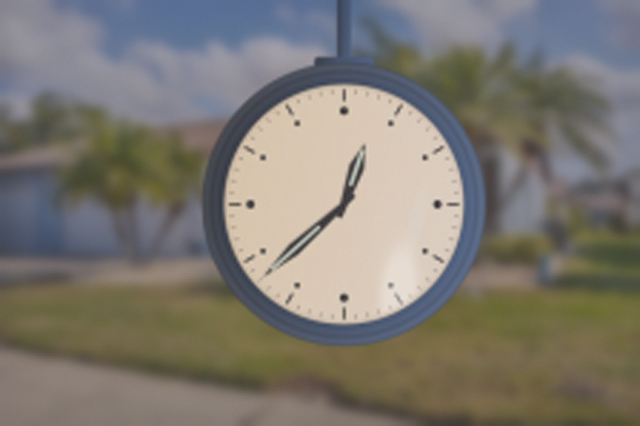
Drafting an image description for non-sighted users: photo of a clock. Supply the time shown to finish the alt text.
12:38
